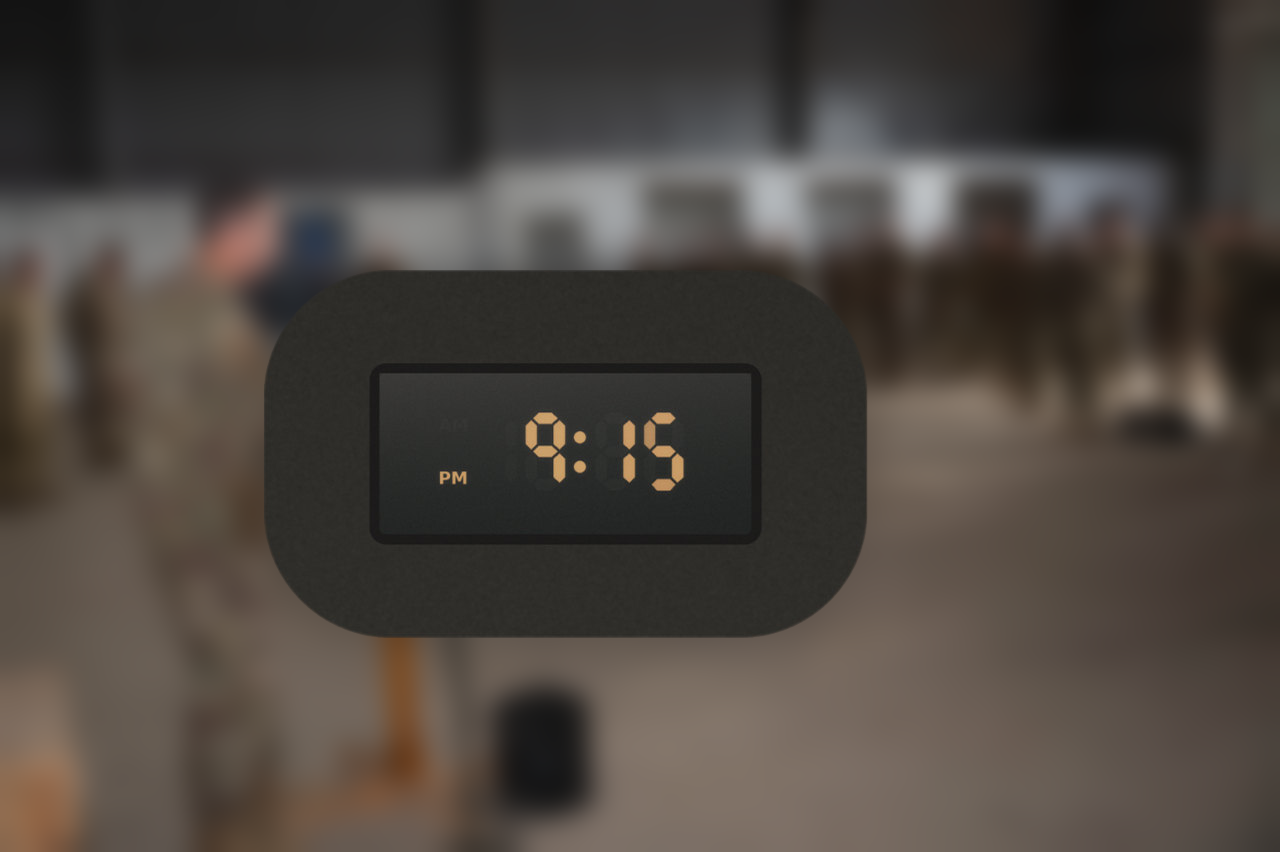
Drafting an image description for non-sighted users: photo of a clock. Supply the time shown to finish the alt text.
9:15
